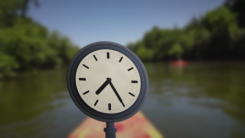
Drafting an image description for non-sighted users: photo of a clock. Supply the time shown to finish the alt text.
7:25
